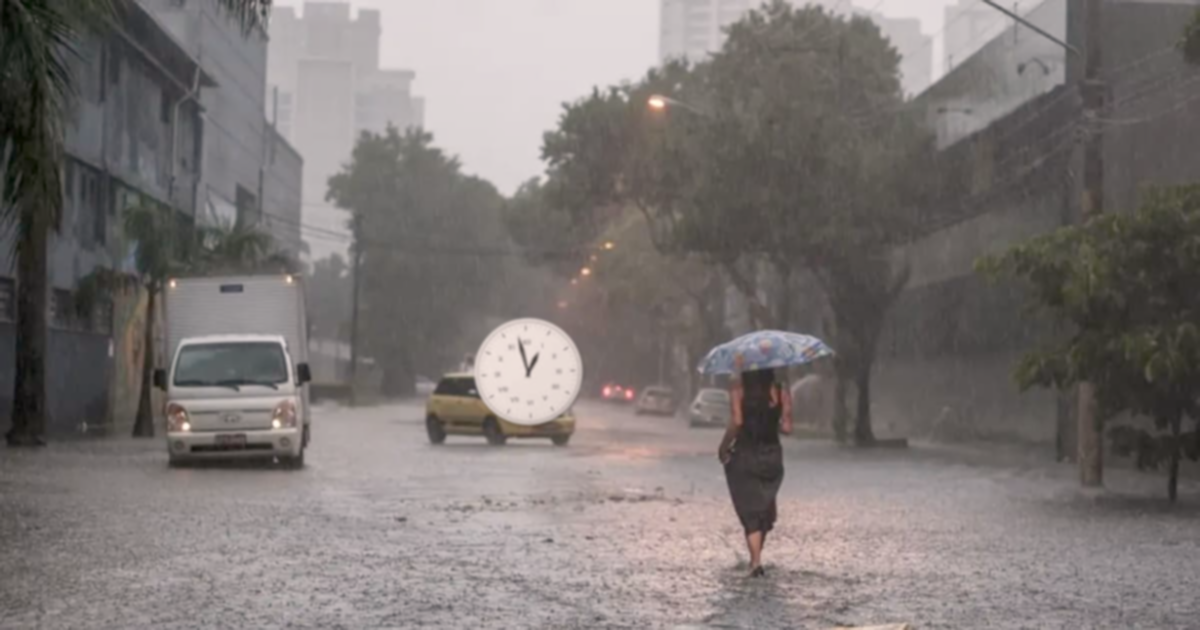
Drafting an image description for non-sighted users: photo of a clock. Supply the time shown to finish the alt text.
12:58
